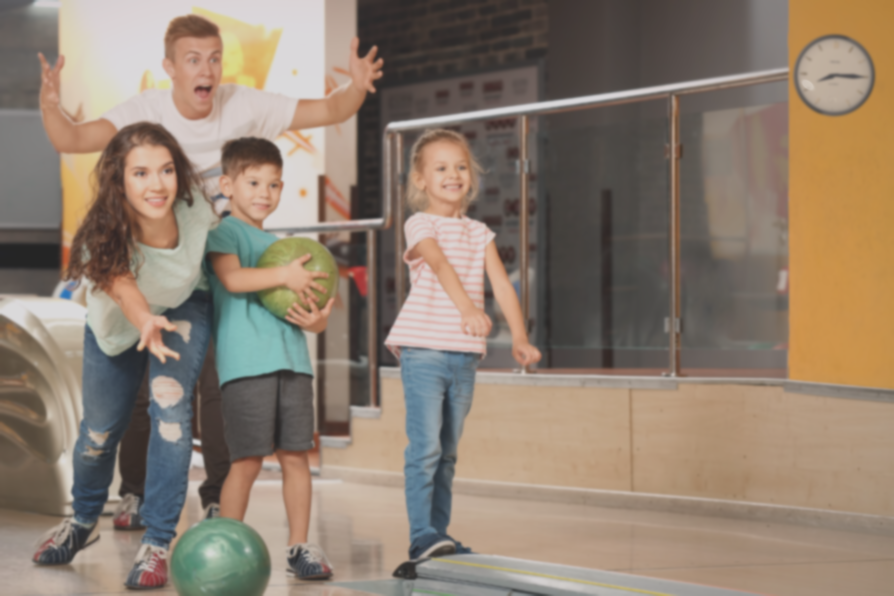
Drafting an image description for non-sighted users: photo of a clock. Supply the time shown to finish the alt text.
8:15
